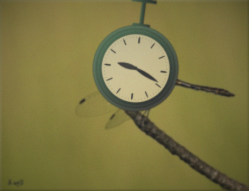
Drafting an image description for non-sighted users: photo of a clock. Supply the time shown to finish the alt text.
9:19
